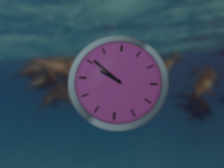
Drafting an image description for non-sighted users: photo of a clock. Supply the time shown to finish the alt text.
9:51
